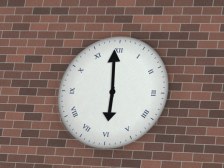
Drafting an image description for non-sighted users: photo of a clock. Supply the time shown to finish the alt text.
5:59
